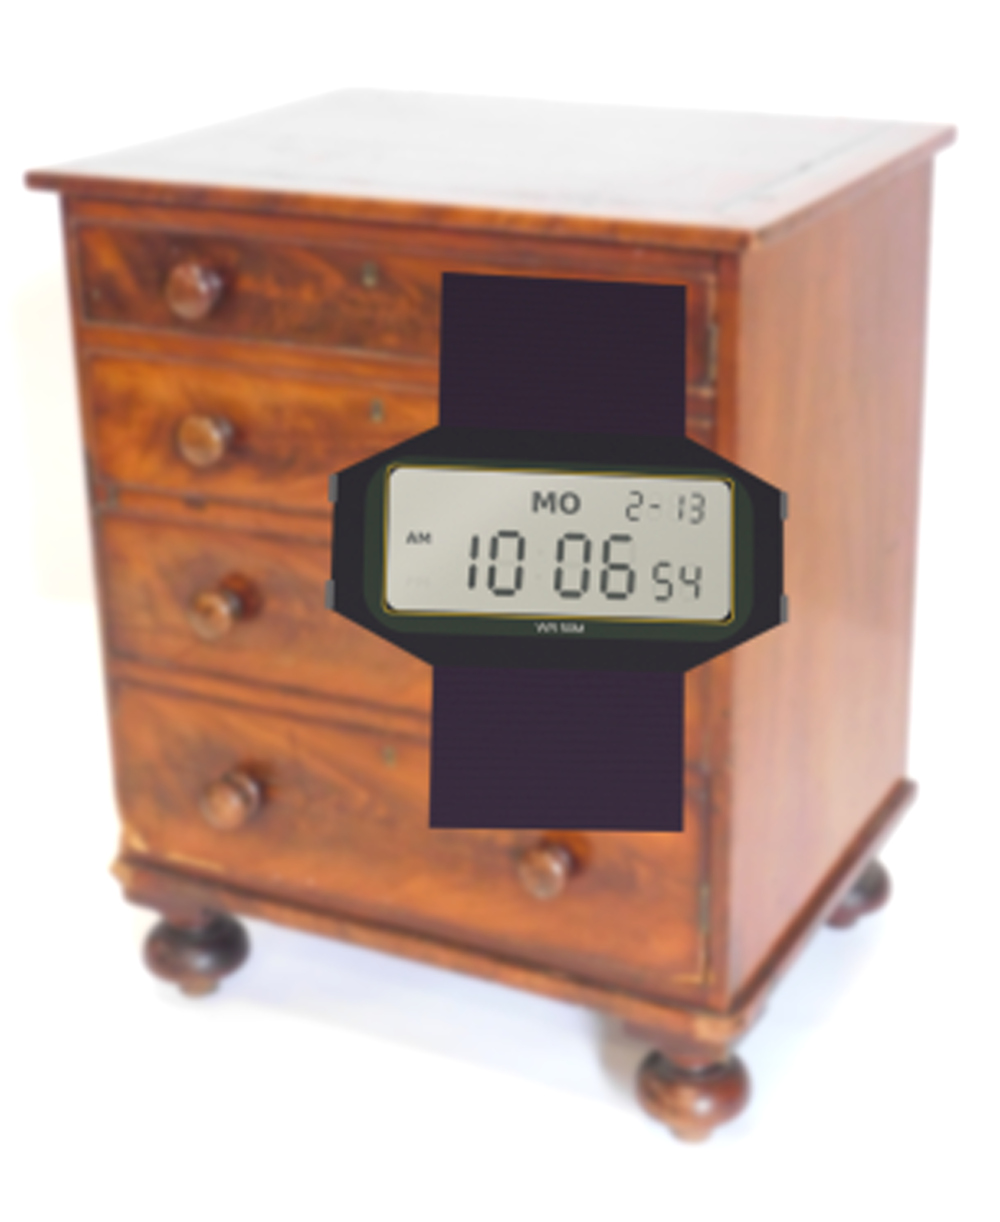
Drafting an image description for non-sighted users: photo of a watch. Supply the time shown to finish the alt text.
10:06:54
